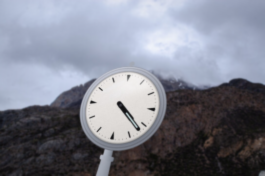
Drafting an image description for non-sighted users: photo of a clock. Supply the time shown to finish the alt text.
4:22
